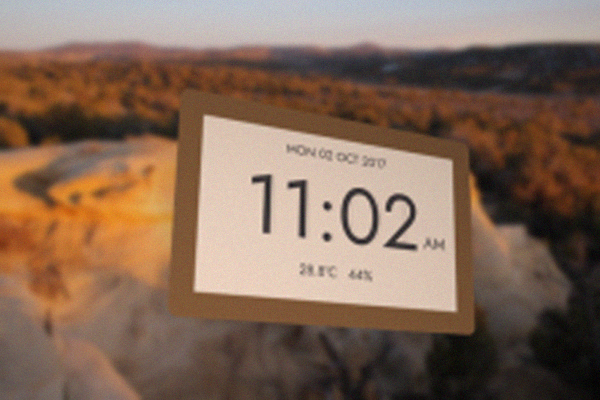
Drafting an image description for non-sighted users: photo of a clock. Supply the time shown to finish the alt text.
11:02
